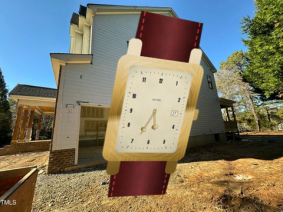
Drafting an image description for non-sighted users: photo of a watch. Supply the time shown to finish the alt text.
5:34
